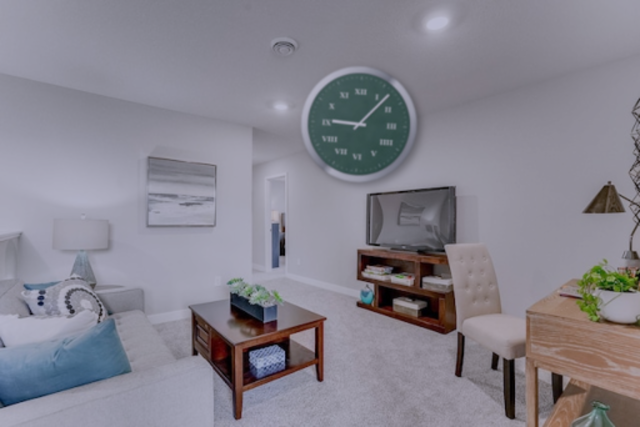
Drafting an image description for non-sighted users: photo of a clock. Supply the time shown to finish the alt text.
9:07
